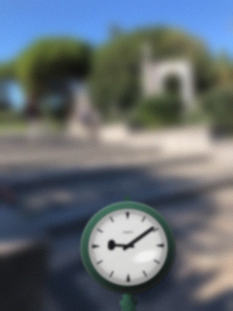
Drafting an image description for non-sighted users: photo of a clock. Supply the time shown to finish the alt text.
9:09
